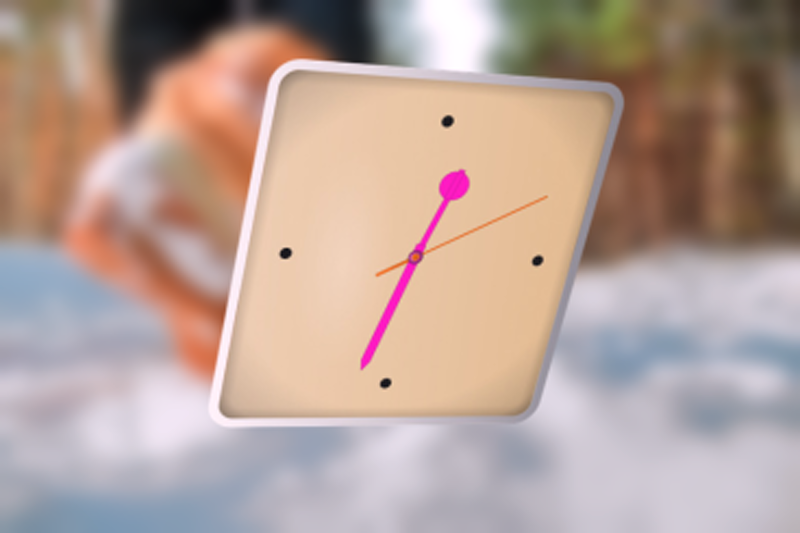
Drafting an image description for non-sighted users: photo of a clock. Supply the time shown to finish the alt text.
12:32:10
